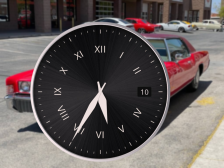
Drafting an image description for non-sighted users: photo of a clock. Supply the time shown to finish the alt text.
5:35
